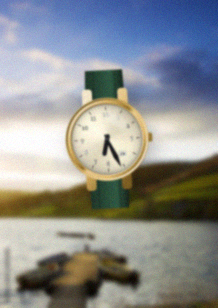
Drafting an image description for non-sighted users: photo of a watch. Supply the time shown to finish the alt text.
6:26
